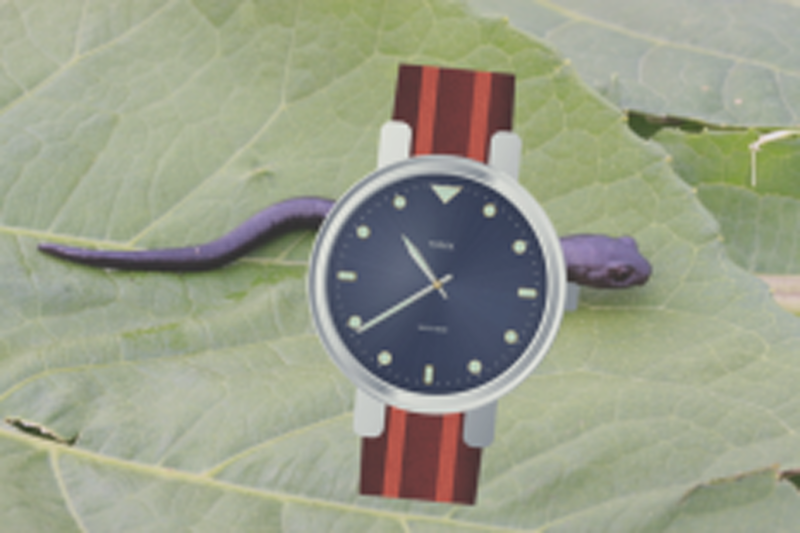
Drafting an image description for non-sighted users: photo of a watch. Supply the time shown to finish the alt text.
10:39
